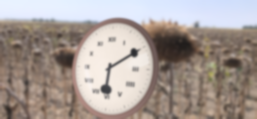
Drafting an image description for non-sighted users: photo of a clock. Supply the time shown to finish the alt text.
6:10
